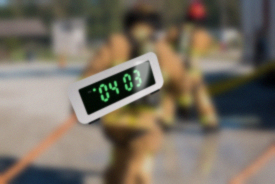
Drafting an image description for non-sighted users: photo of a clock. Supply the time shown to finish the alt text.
4:03
